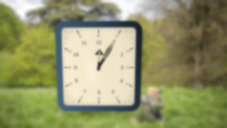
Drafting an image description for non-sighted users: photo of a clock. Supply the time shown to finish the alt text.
12:05
